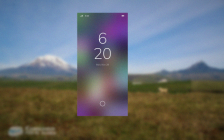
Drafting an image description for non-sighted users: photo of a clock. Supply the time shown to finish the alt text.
6:20
